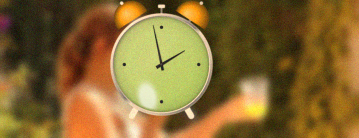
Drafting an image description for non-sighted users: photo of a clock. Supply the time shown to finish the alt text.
1:58
